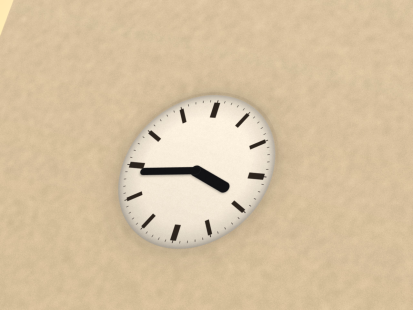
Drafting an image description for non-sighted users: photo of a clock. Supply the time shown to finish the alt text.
3:44
